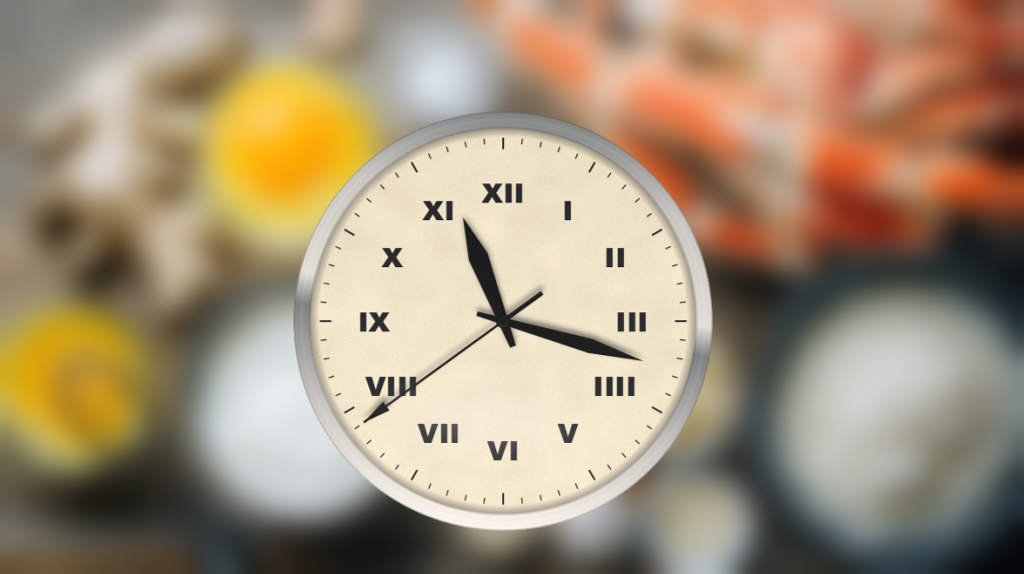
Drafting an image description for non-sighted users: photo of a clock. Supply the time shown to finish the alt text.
11:17:39
